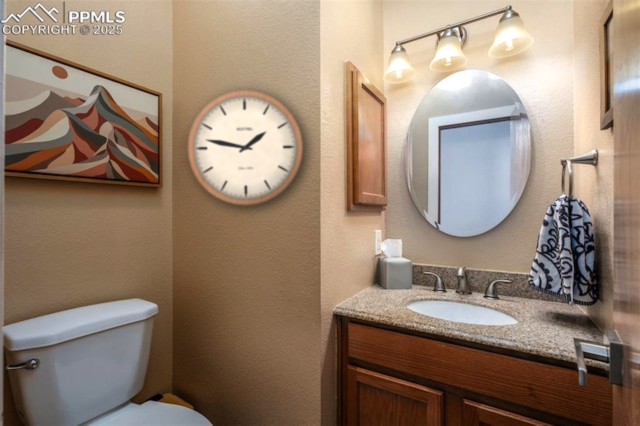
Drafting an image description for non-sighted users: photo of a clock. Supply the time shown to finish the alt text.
1:47
